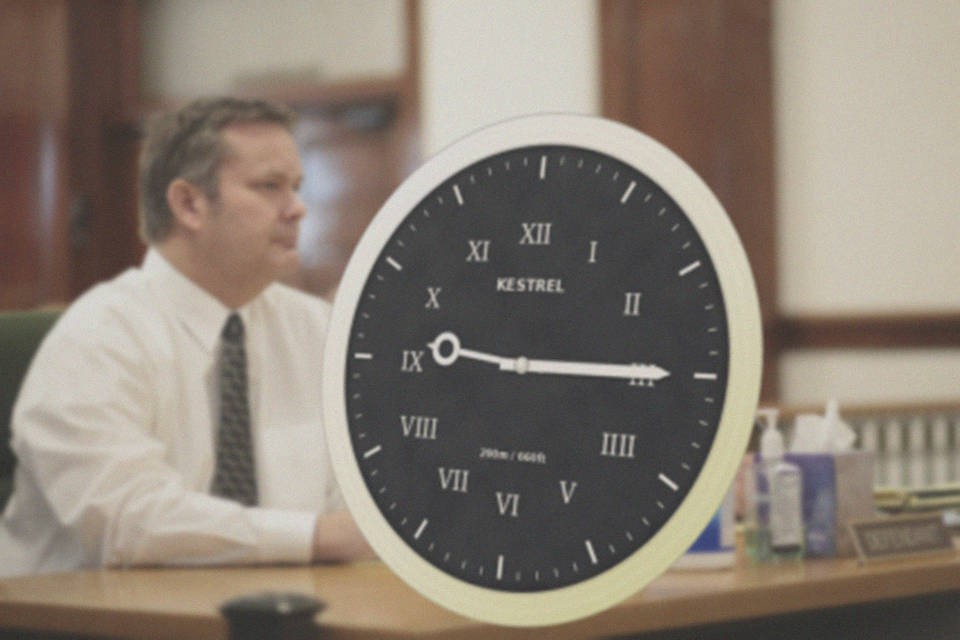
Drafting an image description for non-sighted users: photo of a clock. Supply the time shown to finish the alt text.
9:15
